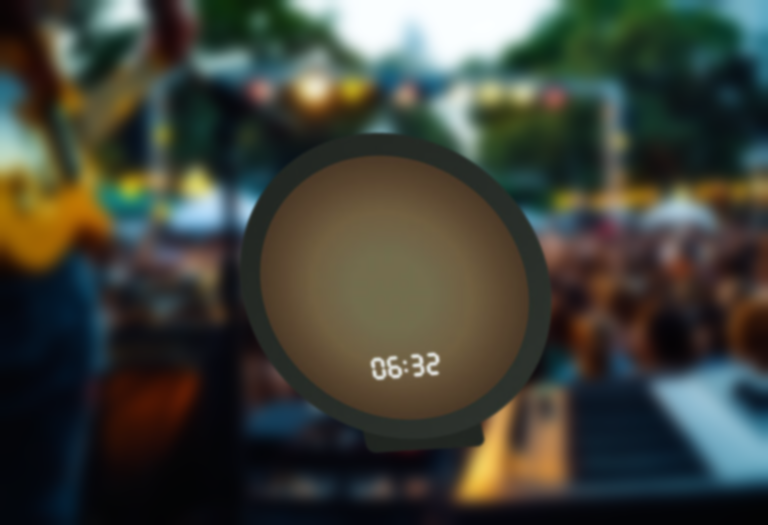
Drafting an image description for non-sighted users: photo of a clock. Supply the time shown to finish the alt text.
6:32
